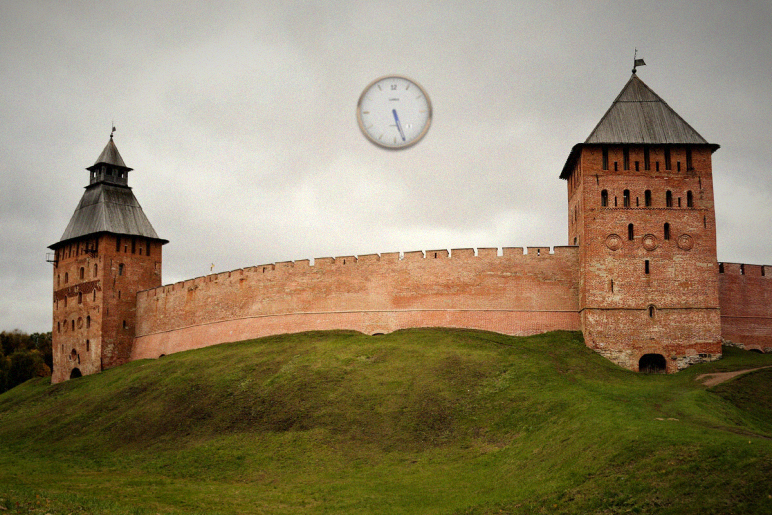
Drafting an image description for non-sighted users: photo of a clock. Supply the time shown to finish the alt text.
5:27
